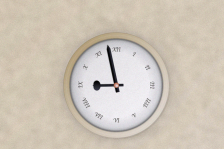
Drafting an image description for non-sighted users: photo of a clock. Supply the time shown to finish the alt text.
8:58
